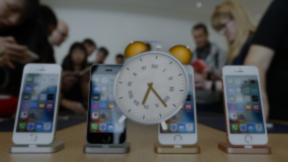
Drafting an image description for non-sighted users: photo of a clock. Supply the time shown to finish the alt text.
6:22
